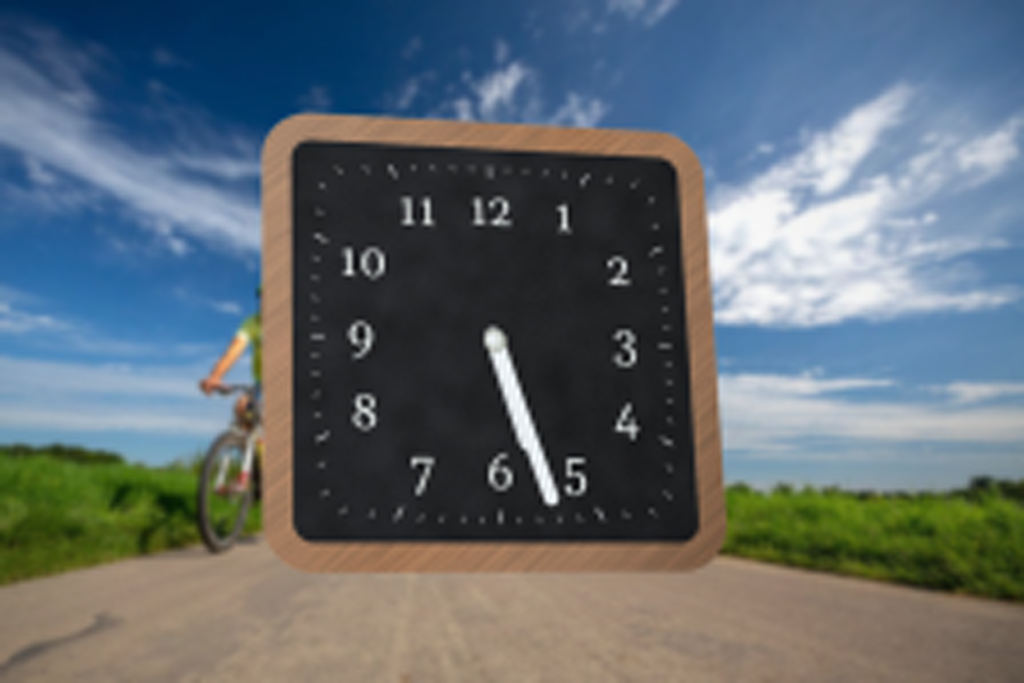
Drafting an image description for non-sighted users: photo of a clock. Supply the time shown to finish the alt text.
5:27
